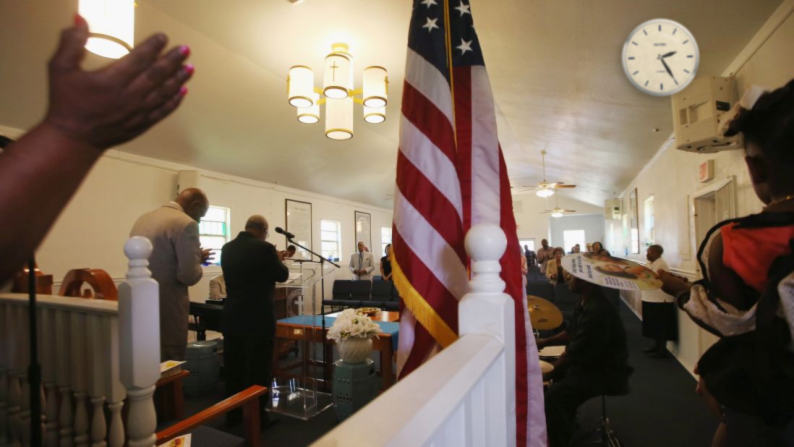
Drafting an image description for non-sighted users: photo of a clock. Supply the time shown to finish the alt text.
2:25
